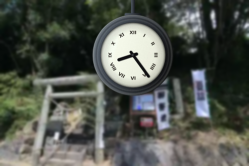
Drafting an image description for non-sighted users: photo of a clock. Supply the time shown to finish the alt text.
8:24
